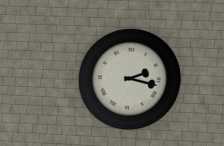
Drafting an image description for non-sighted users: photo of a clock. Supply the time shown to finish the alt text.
2:17
